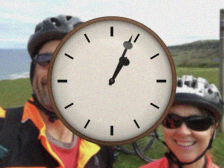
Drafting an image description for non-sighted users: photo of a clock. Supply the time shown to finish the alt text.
1:04
